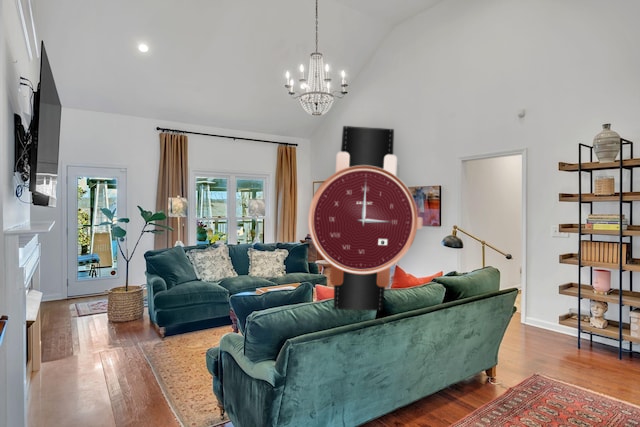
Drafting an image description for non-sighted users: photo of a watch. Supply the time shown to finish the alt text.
3:00
